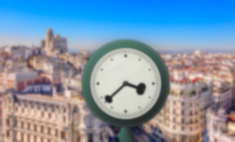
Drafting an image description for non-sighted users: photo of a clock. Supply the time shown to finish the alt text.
3:38
